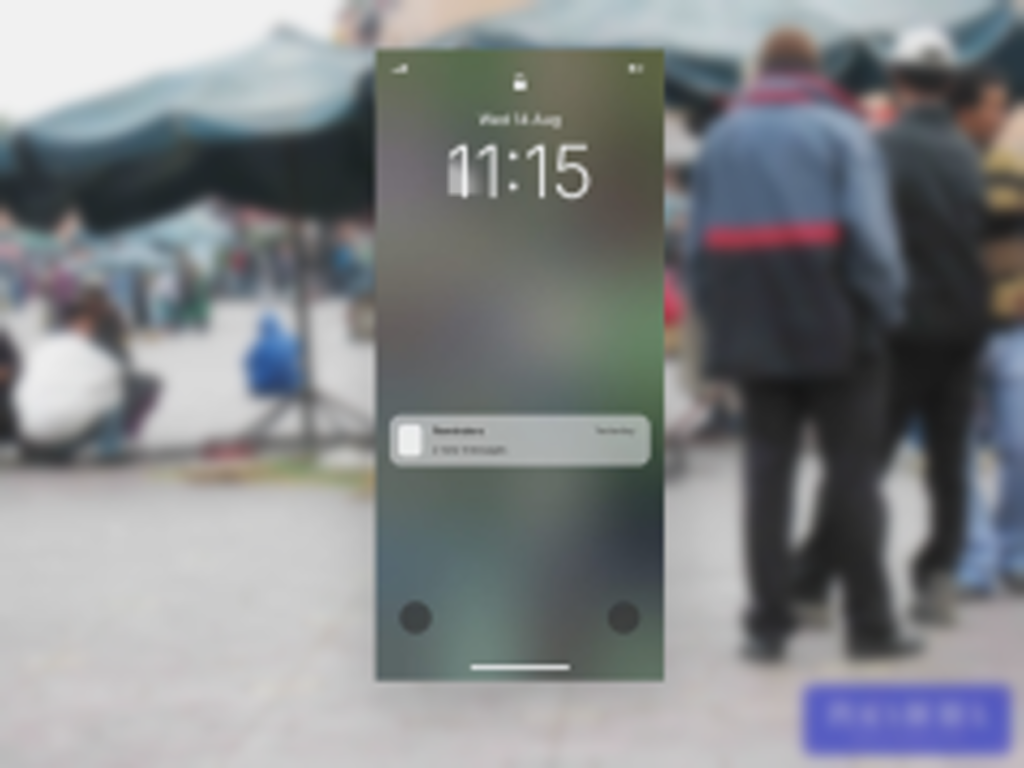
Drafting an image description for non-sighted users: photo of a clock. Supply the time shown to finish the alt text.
11:15
